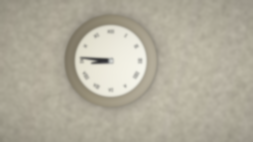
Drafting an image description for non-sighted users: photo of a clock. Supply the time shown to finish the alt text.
8:46
